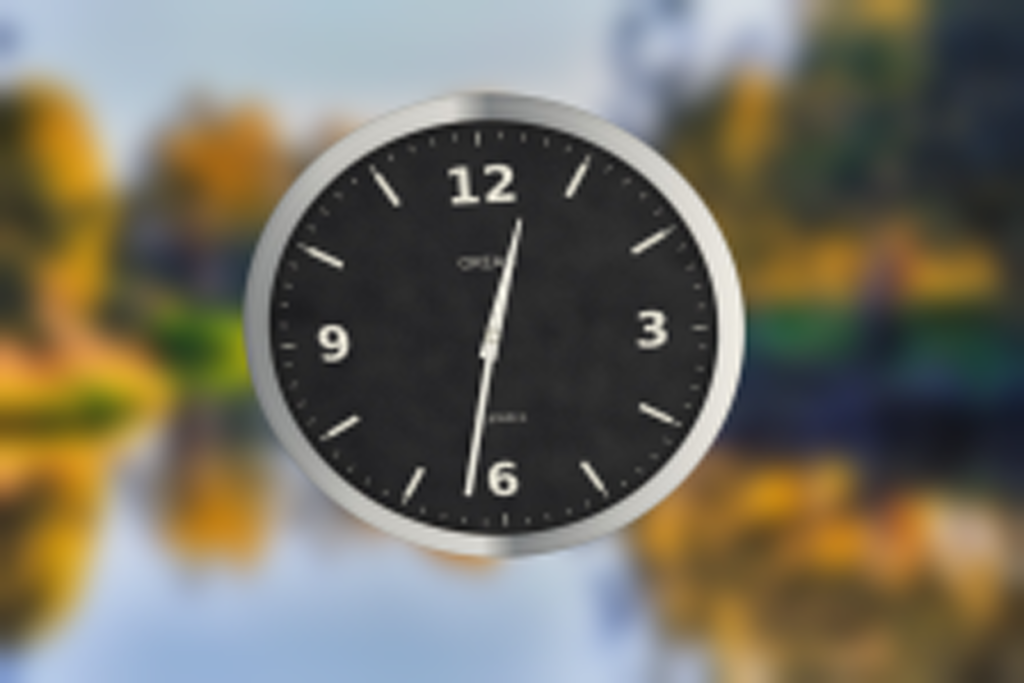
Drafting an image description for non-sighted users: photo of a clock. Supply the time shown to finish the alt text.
12:32
